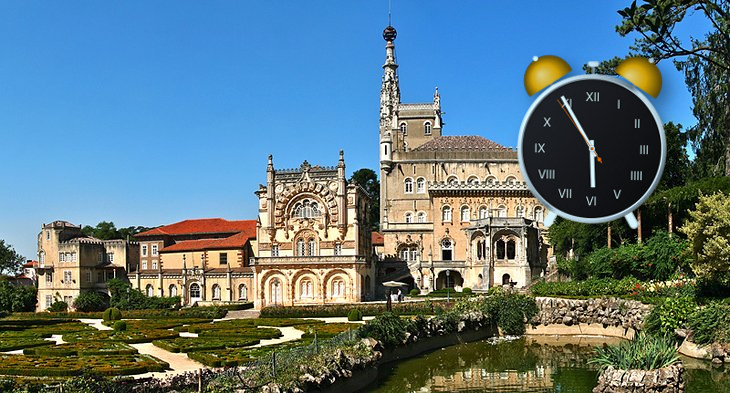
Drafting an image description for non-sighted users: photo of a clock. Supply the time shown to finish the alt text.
5:54:54
